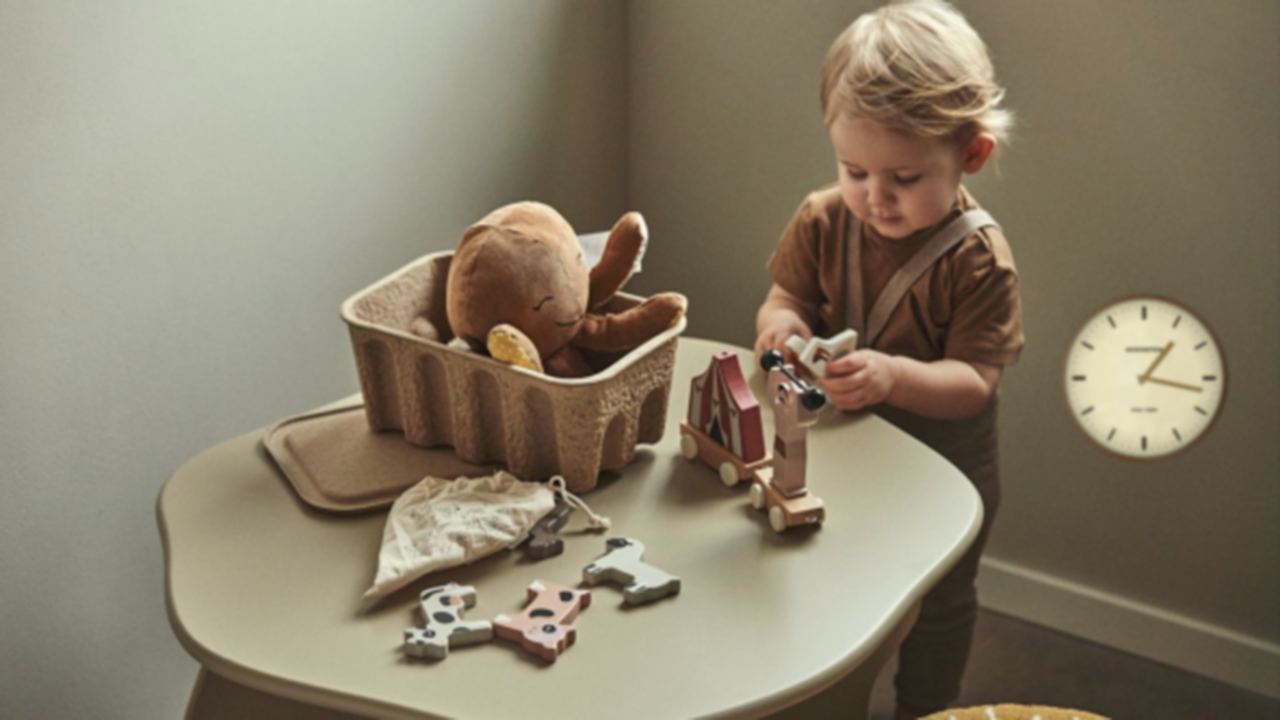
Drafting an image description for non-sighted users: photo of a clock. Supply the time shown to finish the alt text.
1:17
